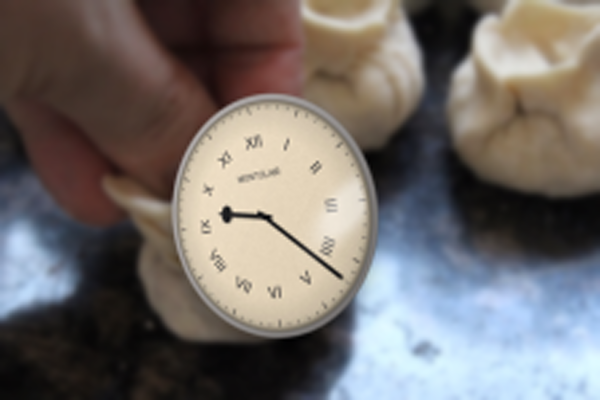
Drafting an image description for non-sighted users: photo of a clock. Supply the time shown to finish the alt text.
9:22
